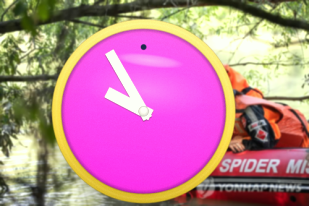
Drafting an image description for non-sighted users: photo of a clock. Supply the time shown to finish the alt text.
9:55
